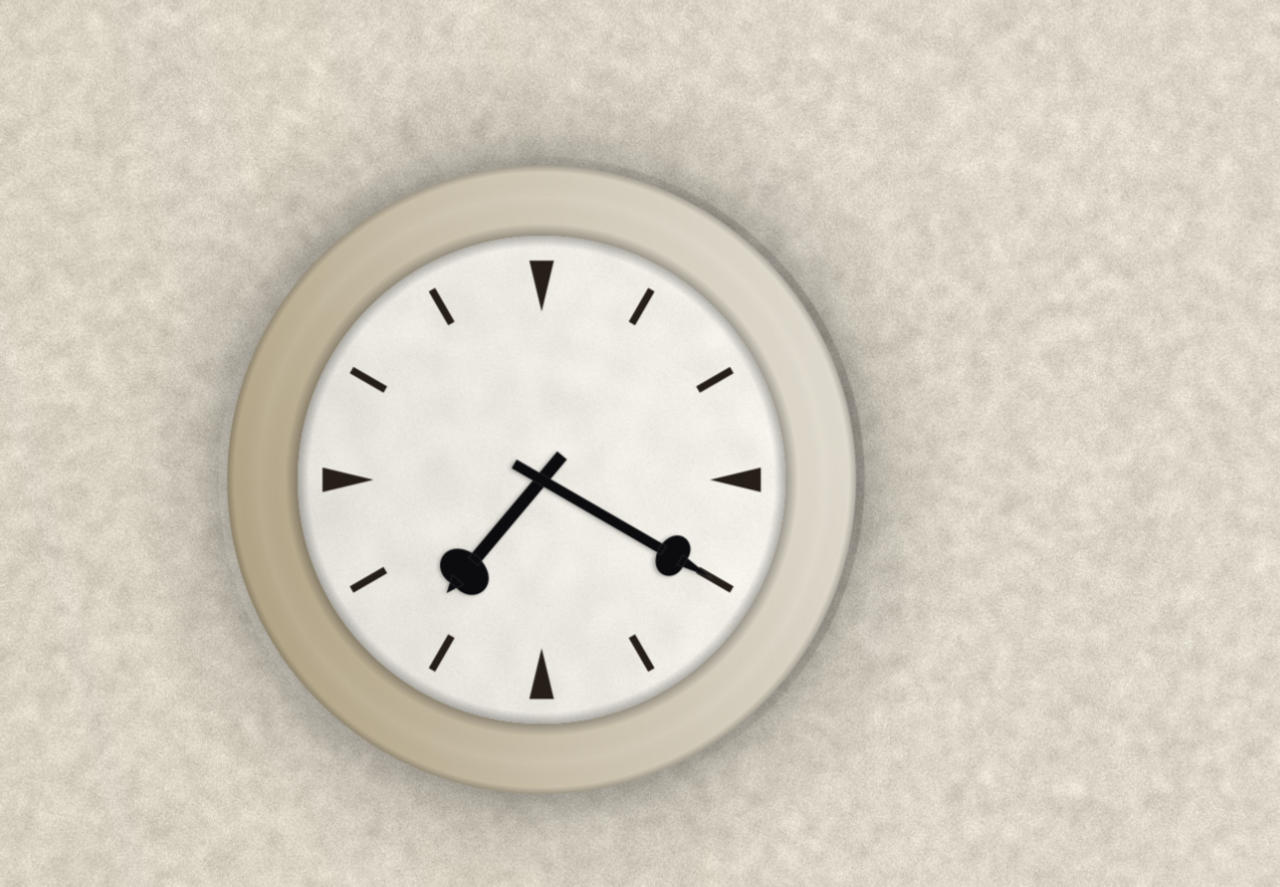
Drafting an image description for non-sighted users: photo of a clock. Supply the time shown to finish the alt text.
7:20
